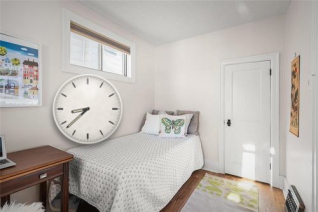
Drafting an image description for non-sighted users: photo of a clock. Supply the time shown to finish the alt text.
8:38
